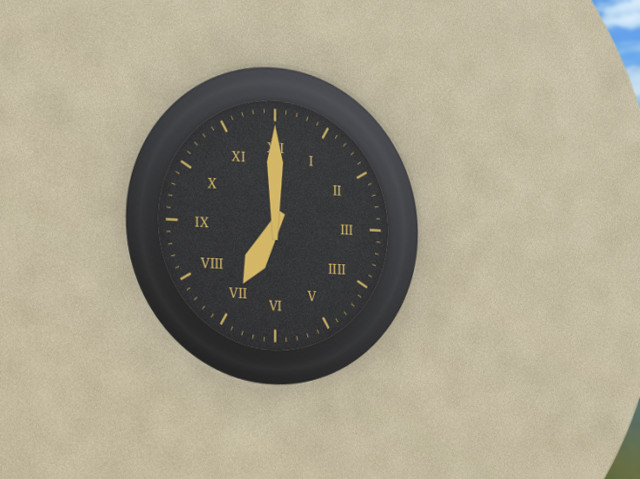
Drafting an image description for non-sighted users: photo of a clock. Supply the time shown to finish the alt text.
7:00
